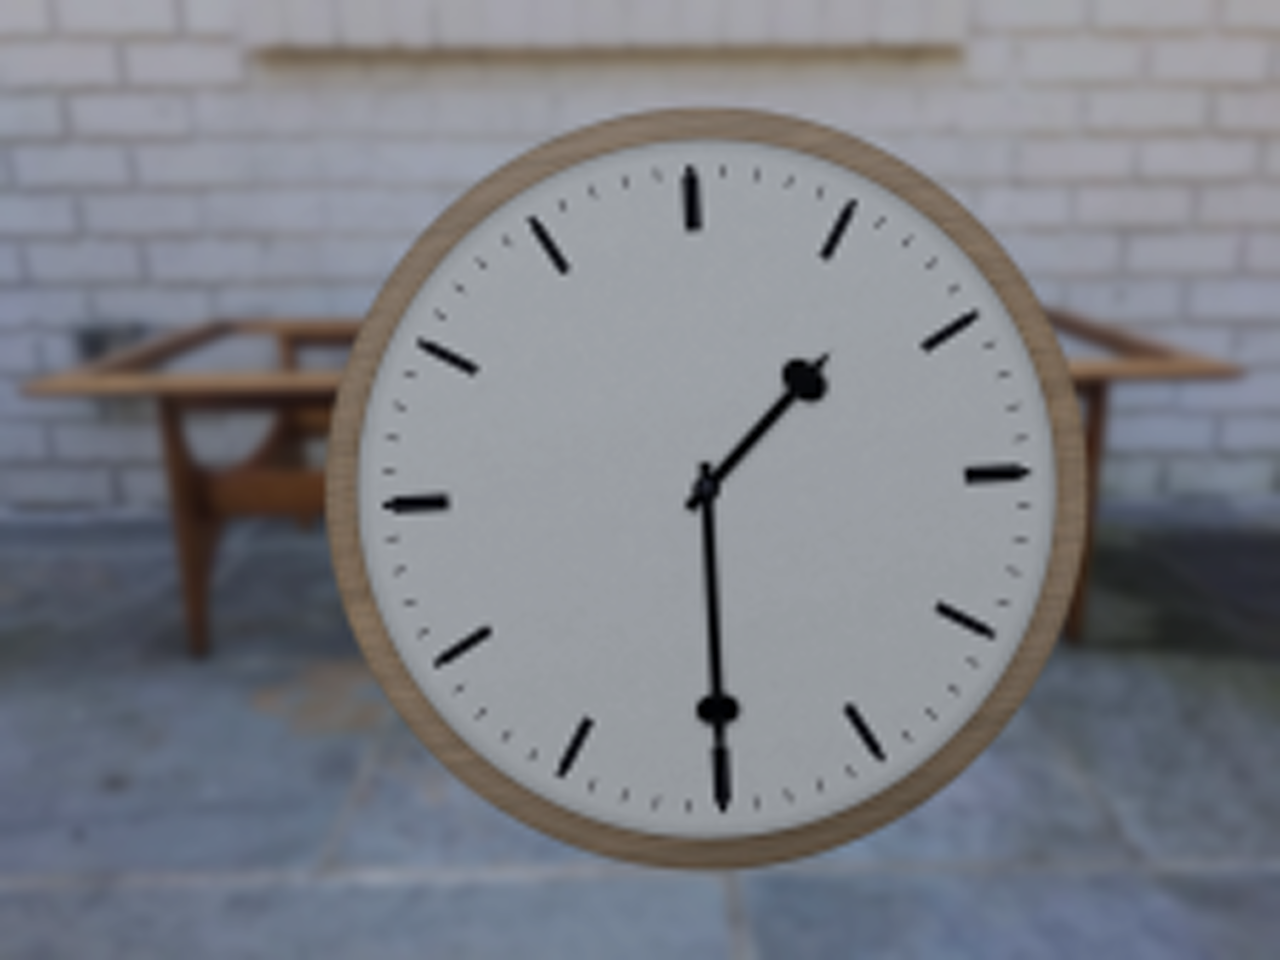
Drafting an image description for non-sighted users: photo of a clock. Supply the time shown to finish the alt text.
1:30
